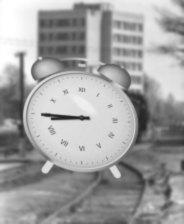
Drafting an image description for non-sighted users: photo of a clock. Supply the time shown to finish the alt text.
8:45
